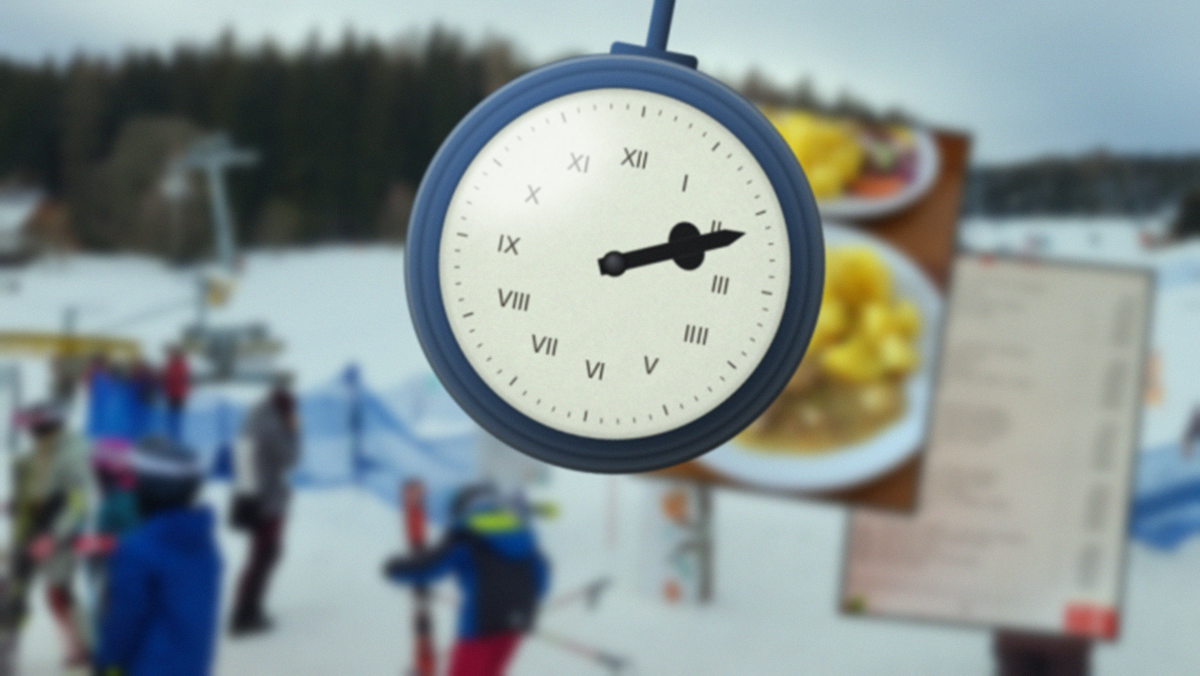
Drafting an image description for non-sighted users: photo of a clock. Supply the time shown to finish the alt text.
2:11
